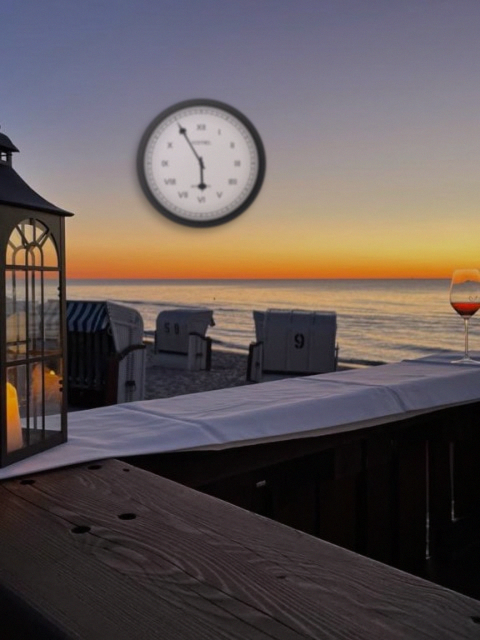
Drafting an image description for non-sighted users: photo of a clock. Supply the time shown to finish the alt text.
5:55
